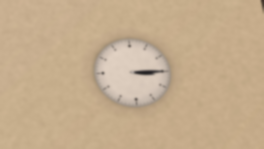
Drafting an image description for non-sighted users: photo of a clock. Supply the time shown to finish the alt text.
3:15
